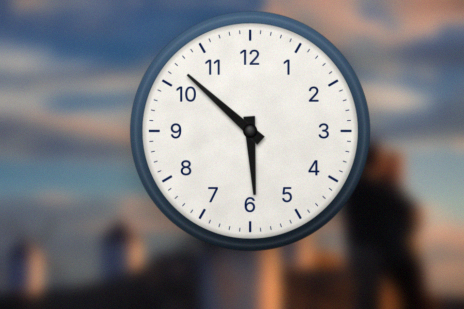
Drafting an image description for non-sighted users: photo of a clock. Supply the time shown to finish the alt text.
5:52
